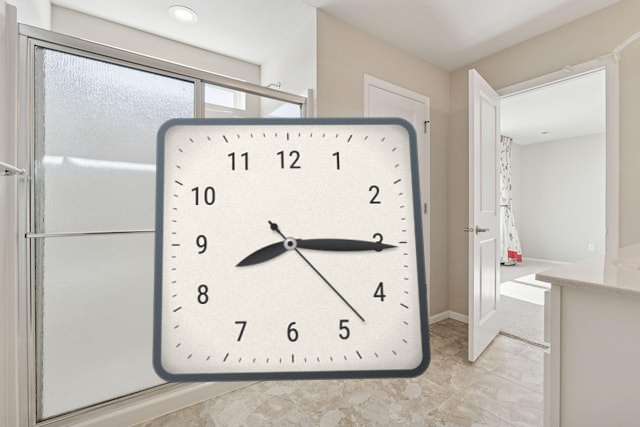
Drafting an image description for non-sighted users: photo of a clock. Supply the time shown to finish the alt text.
8:15:23
